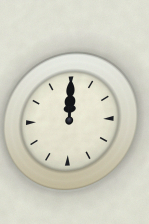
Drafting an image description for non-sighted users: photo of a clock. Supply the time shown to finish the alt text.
12:00
